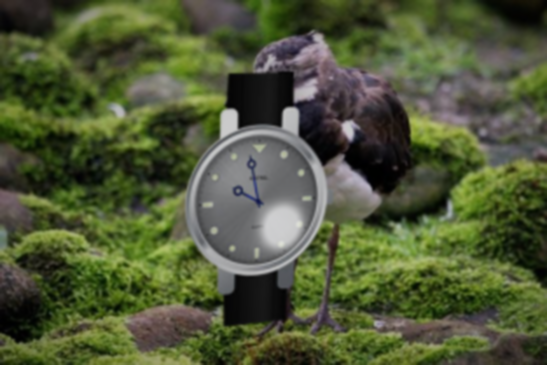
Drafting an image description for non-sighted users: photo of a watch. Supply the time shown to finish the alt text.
9:58
